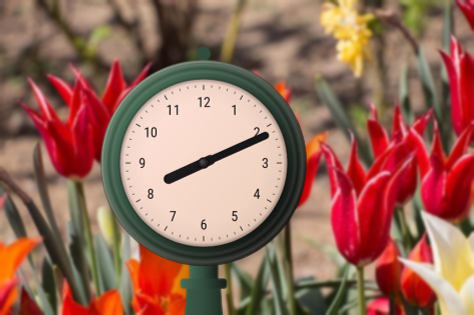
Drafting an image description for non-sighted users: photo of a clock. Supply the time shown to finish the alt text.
8:11
